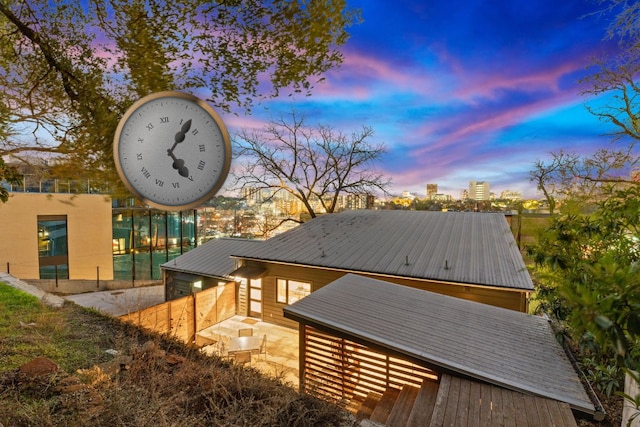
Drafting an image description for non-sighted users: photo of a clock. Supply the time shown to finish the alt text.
5:07
